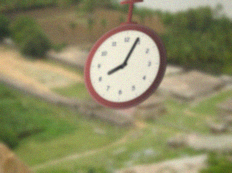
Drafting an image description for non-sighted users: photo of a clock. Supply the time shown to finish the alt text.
8:04
